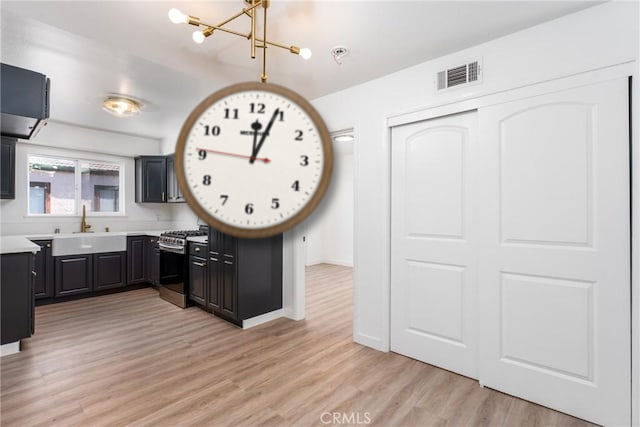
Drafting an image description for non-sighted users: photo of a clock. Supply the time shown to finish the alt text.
12:03:46
